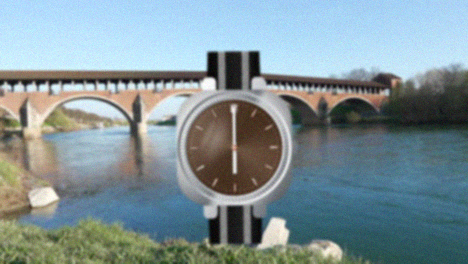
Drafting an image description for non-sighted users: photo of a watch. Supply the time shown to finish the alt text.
6:00
